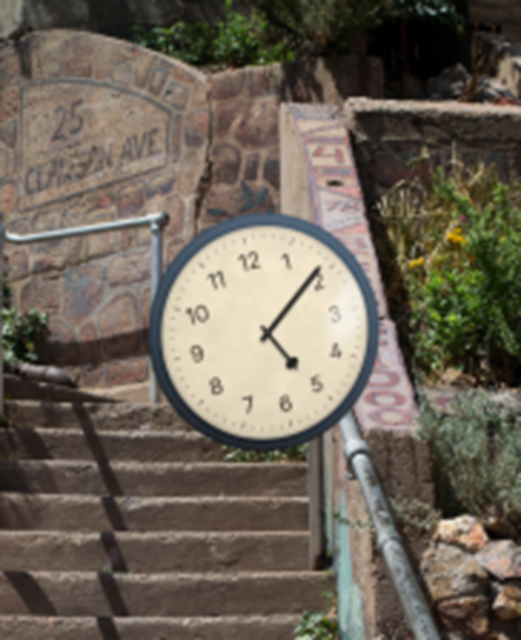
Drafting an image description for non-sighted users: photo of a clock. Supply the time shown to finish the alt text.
5:09
